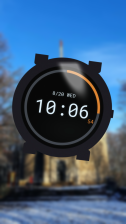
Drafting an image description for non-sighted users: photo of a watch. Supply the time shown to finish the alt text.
10:06
